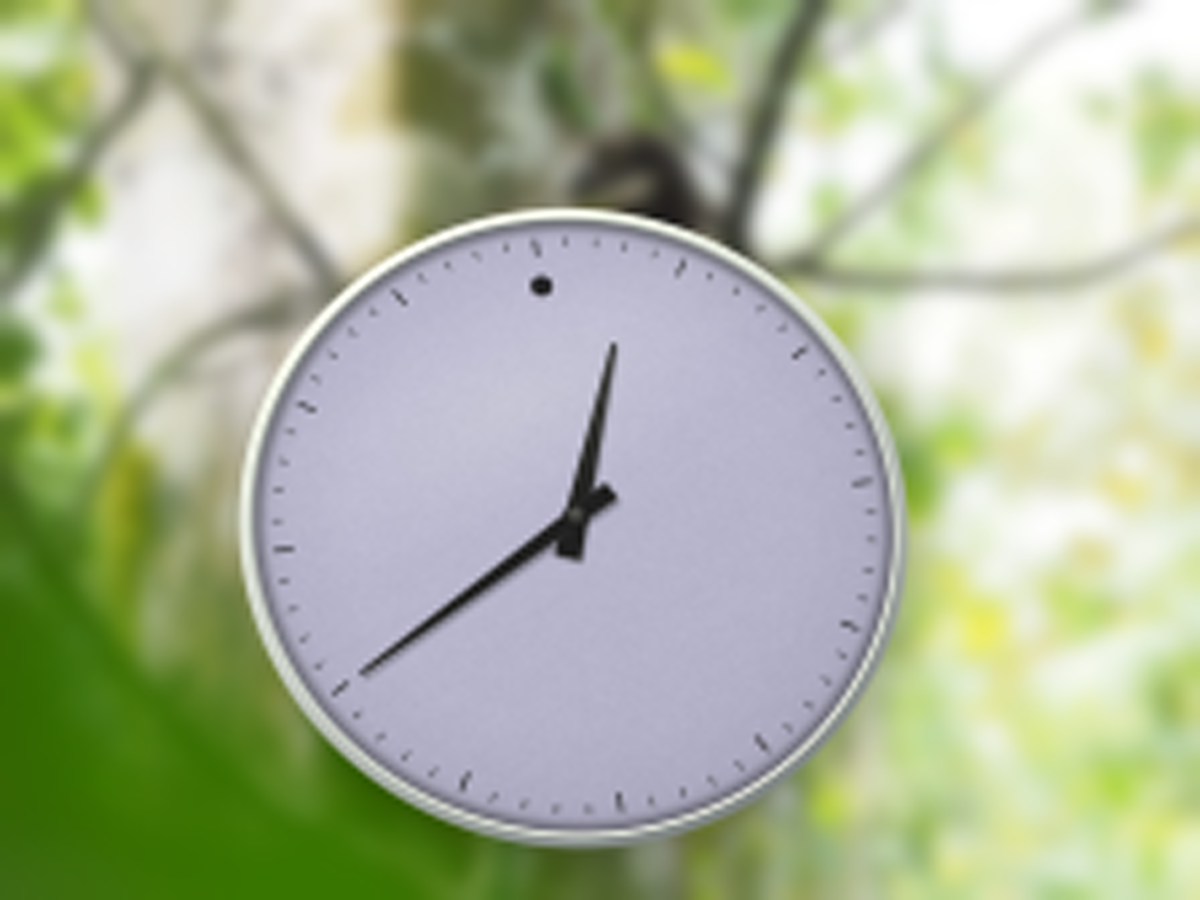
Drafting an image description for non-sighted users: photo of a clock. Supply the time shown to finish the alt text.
12:40
